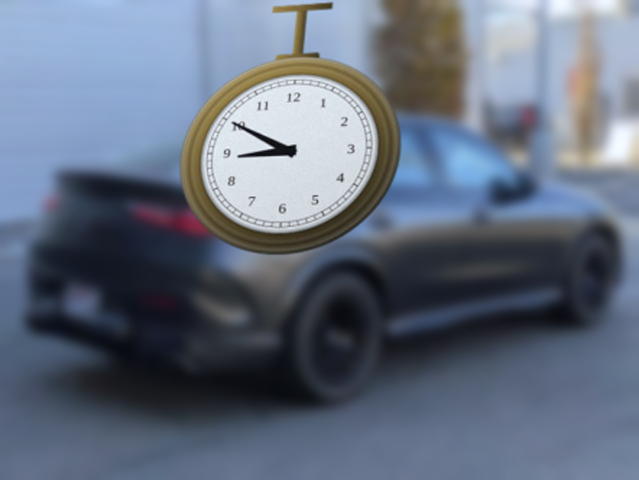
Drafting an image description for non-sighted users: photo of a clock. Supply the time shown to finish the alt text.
8:50
